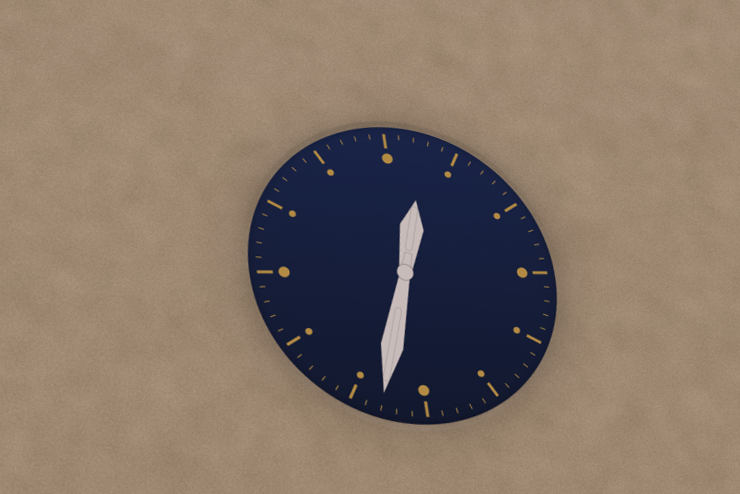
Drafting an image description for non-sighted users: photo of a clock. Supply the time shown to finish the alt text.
12:33
